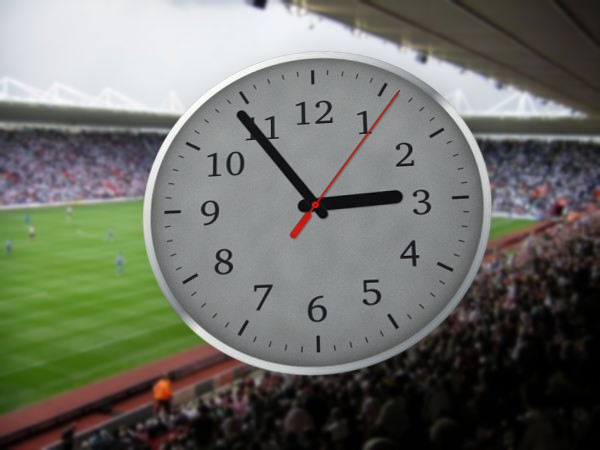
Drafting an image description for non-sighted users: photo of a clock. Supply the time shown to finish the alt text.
2:54:06
